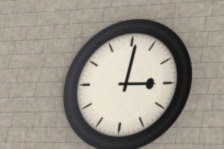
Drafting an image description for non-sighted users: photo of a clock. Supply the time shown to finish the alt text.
3:01
